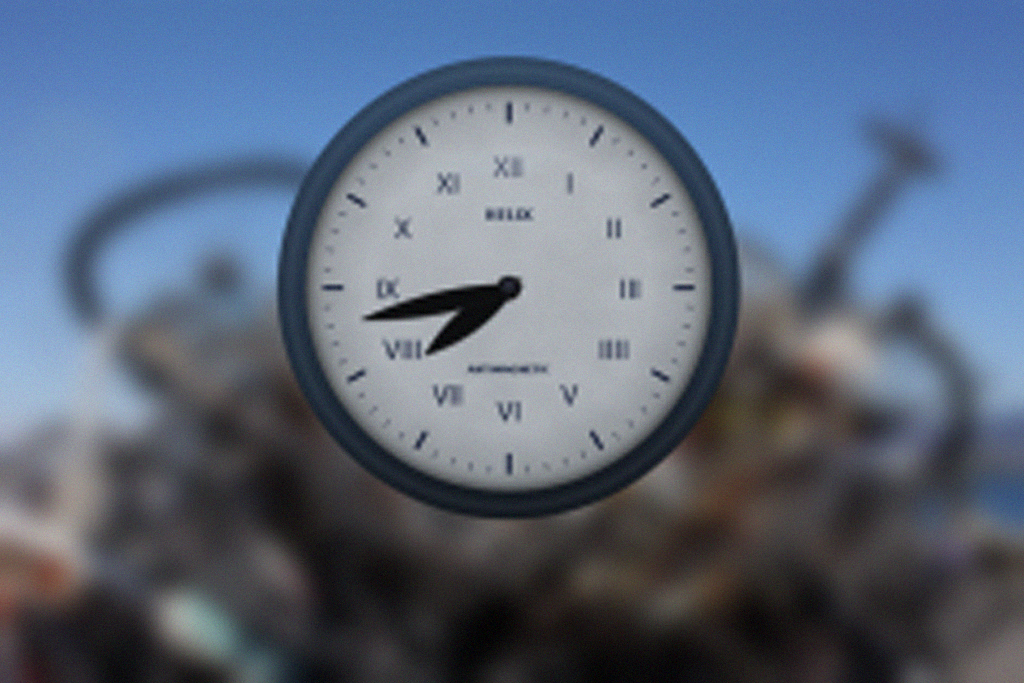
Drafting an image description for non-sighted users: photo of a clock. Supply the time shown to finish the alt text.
7:43
